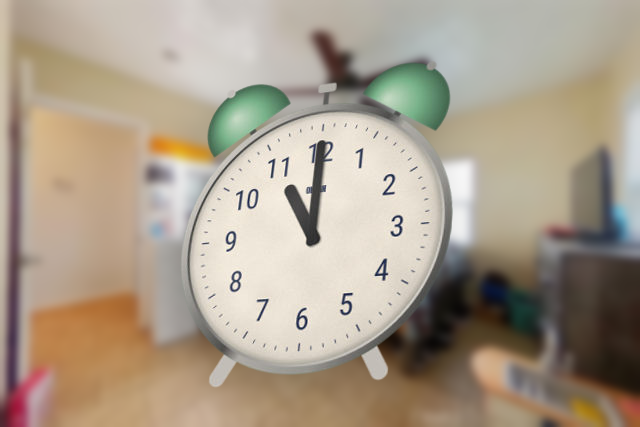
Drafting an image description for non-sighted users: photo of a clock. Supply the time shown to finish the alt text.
11:00
